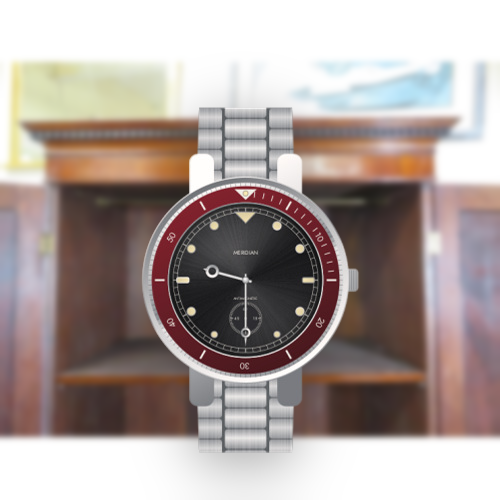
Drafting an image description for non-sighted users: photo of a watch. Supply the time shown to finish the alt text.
9:30
